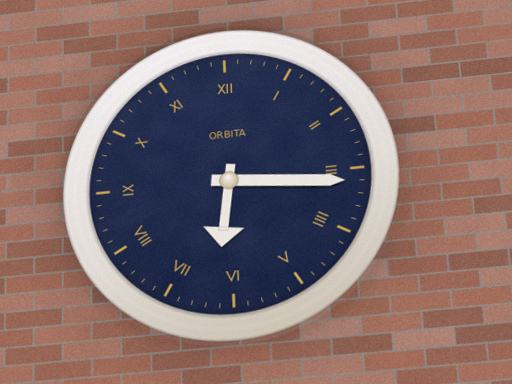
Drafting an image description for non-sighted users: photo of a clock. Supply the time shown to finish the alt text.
6:16
